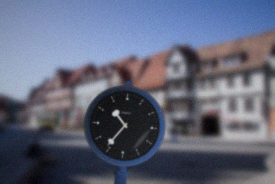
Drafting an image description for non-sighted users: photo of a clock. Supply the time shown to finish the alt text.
10:36
